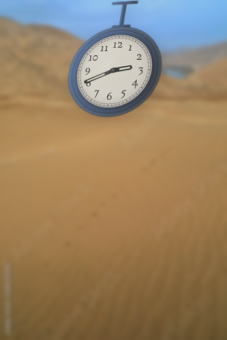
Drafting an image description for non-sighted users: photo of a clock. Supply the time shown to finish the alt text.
2:41
